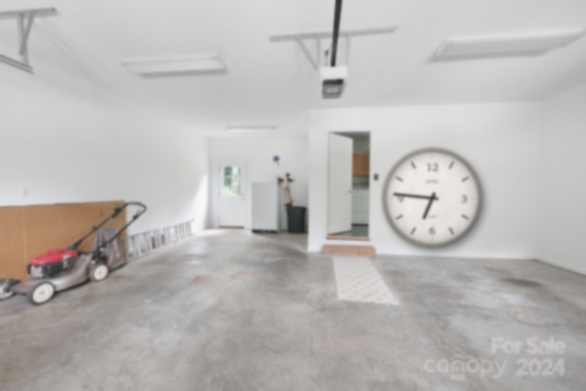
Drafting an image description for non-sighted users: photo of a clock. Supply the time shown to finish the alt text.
6:46
